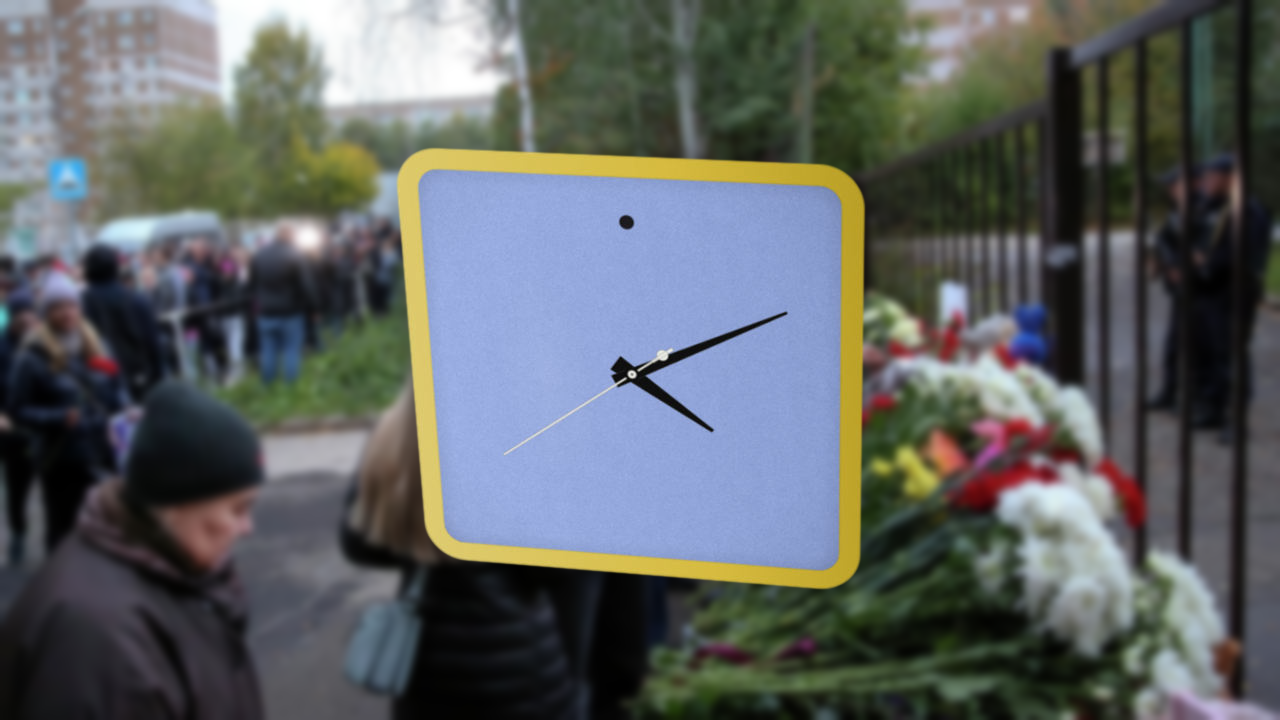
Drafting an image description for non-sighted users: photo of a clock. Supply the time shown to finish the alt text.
4:10:39
